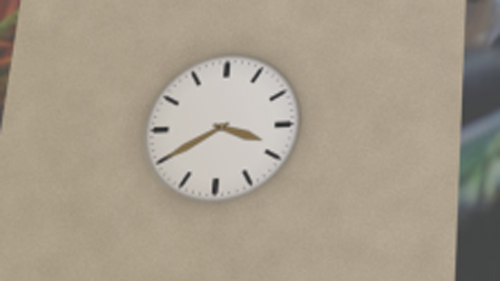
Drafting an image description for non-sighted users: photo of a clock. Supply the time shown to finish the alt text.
3:40
